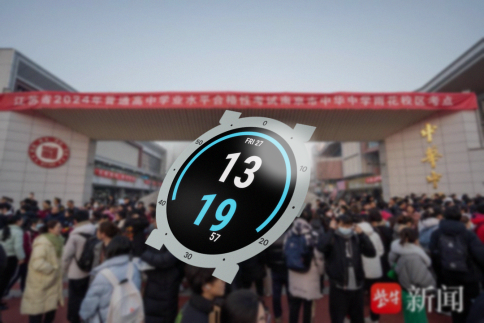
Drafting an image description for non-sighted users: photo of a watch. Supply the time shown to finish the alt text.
13:19:57
